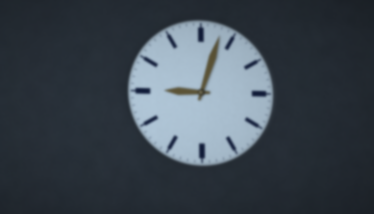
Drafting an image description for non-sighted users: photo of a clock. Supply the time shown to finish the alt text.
9:03
